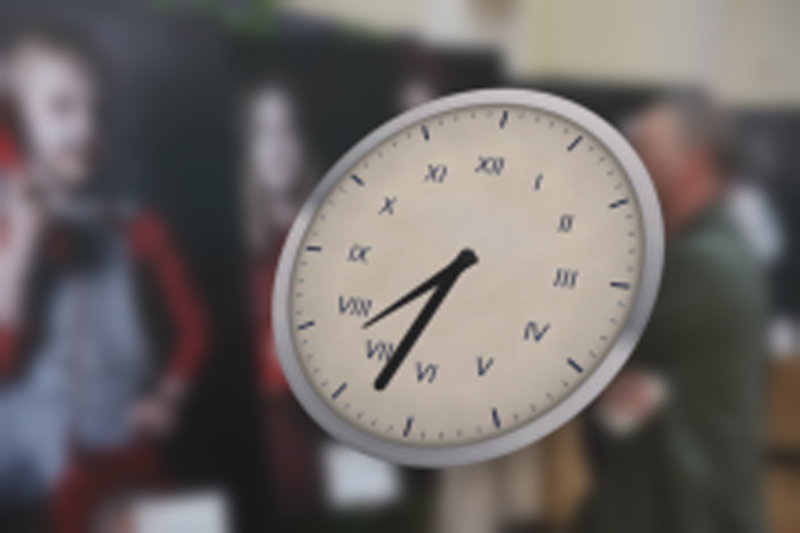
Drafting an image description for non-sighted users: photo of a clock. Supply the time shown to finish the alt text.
7:33
